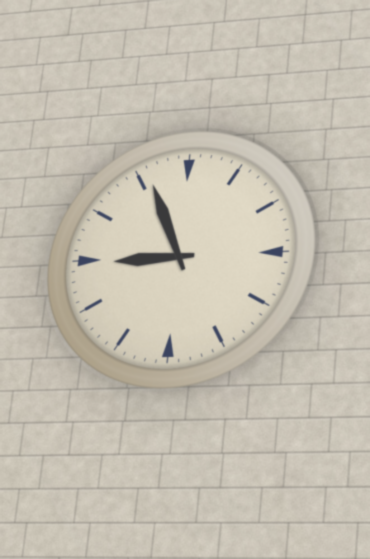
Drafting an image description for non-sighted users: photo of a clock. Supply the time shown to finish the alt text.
8:56
